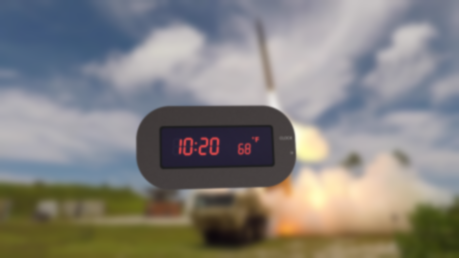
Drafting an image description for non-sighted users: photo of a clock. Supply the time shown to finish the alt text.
10:20
